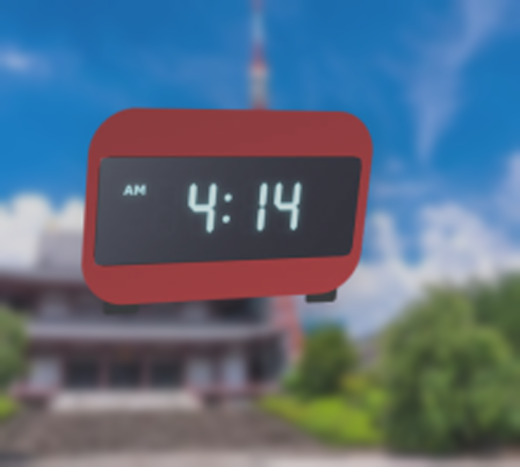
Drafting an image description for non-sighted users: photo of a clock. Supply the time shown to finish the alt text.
4:14
